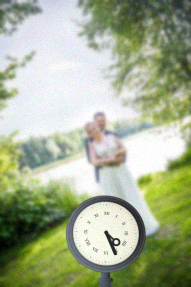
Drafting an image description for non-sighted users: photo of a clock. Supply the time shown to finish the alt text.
4:26
